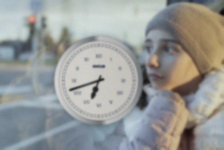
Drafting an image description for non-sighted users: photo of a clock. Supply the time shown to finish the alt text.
6:42
